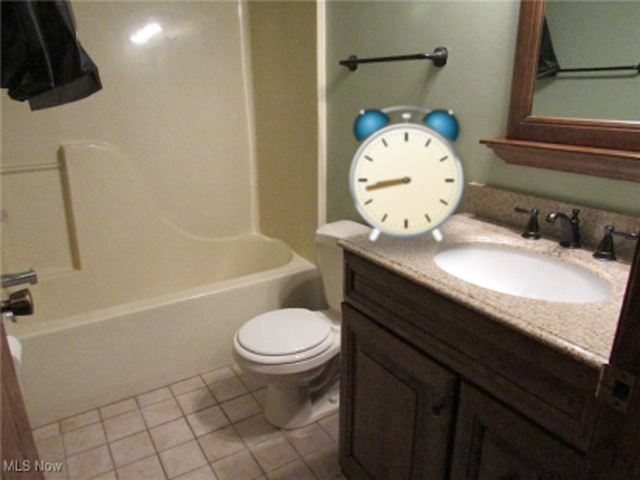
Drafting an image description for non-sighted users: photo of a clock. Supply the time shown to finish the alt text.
8:43
